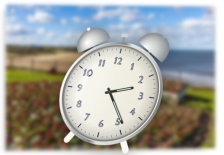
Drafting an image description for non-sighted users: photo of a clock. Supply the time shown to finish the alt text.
2:24
